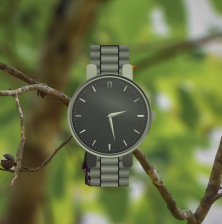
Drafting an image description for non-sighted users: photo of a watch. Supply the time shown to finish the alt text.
2:28
